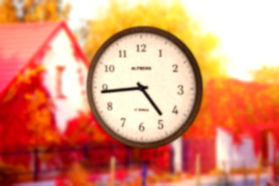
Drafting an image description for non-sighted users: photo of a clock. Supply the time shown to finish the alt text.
4:44
